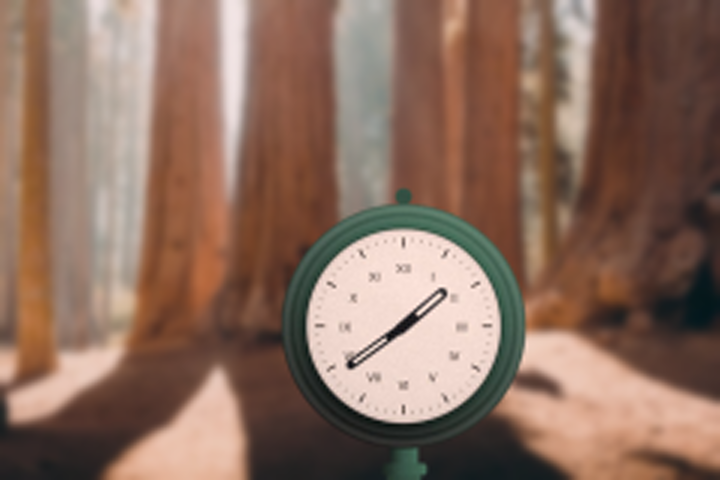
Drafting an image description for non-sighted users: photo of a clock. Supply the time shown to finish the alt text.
1:39
